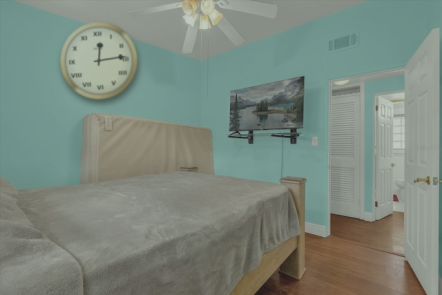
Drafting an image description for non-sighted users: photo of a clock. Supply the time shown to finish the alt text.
12:14
